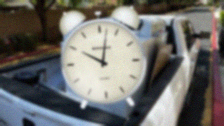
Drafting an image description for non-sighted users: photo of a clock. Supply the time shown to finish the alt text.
10:02
